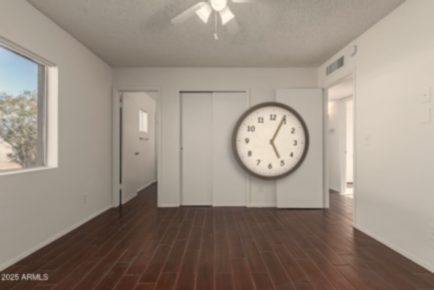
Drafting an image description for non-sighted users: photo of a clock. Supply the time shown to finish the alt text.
5:04
